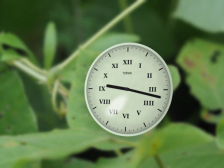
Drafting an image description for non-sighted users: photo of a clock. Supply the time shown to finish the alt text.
9:17
